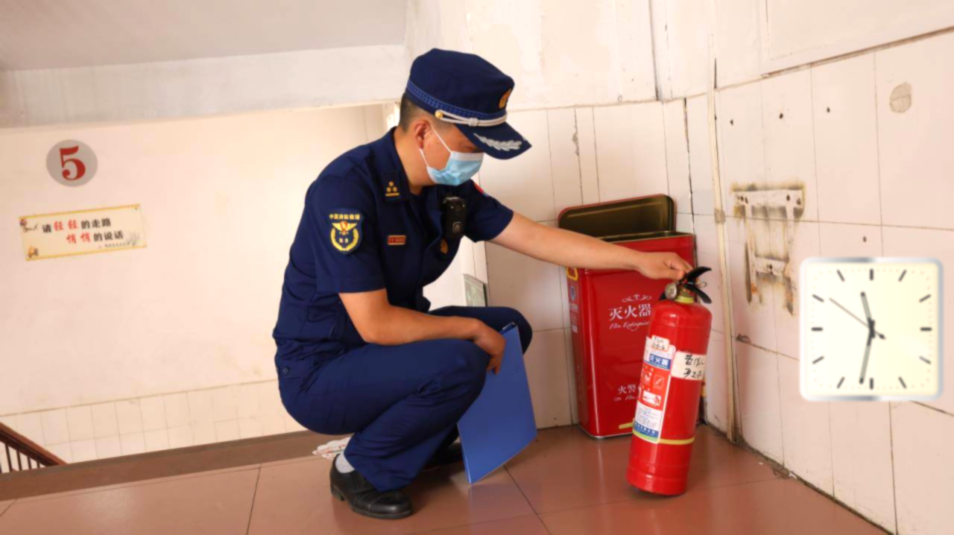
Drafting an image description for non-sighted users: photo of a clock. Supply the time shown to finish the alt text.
11:31:51
